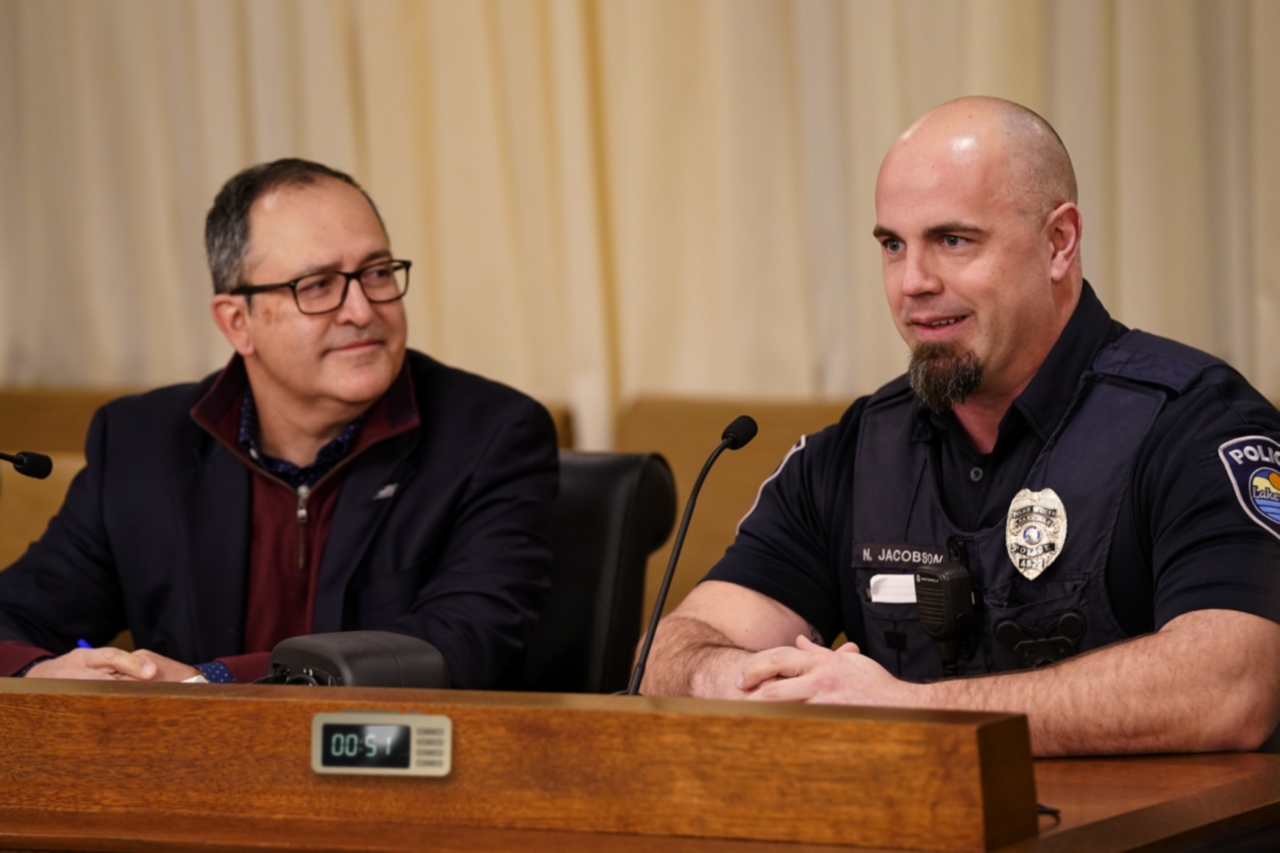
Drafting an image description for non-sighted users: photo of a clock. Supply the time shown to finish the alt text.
0:51
